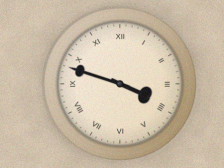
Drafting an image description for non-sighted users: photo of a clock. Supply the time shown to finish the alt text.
3:48
